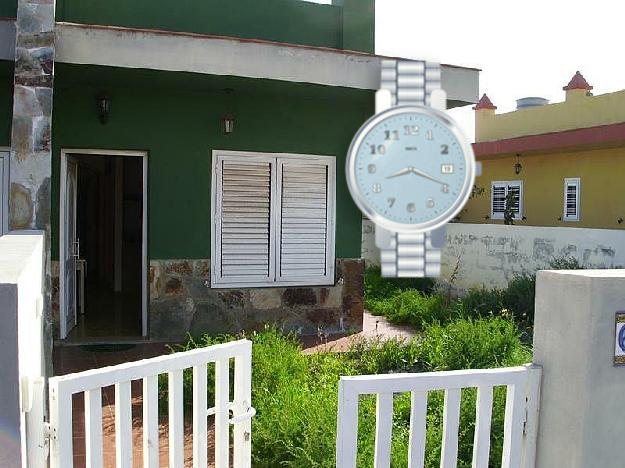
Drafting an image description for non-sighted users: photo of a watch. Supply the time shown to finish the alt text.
8:19
